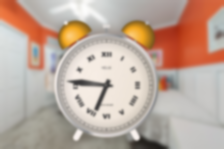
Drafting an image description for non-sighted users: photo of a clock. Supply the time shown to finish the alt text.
6:46
